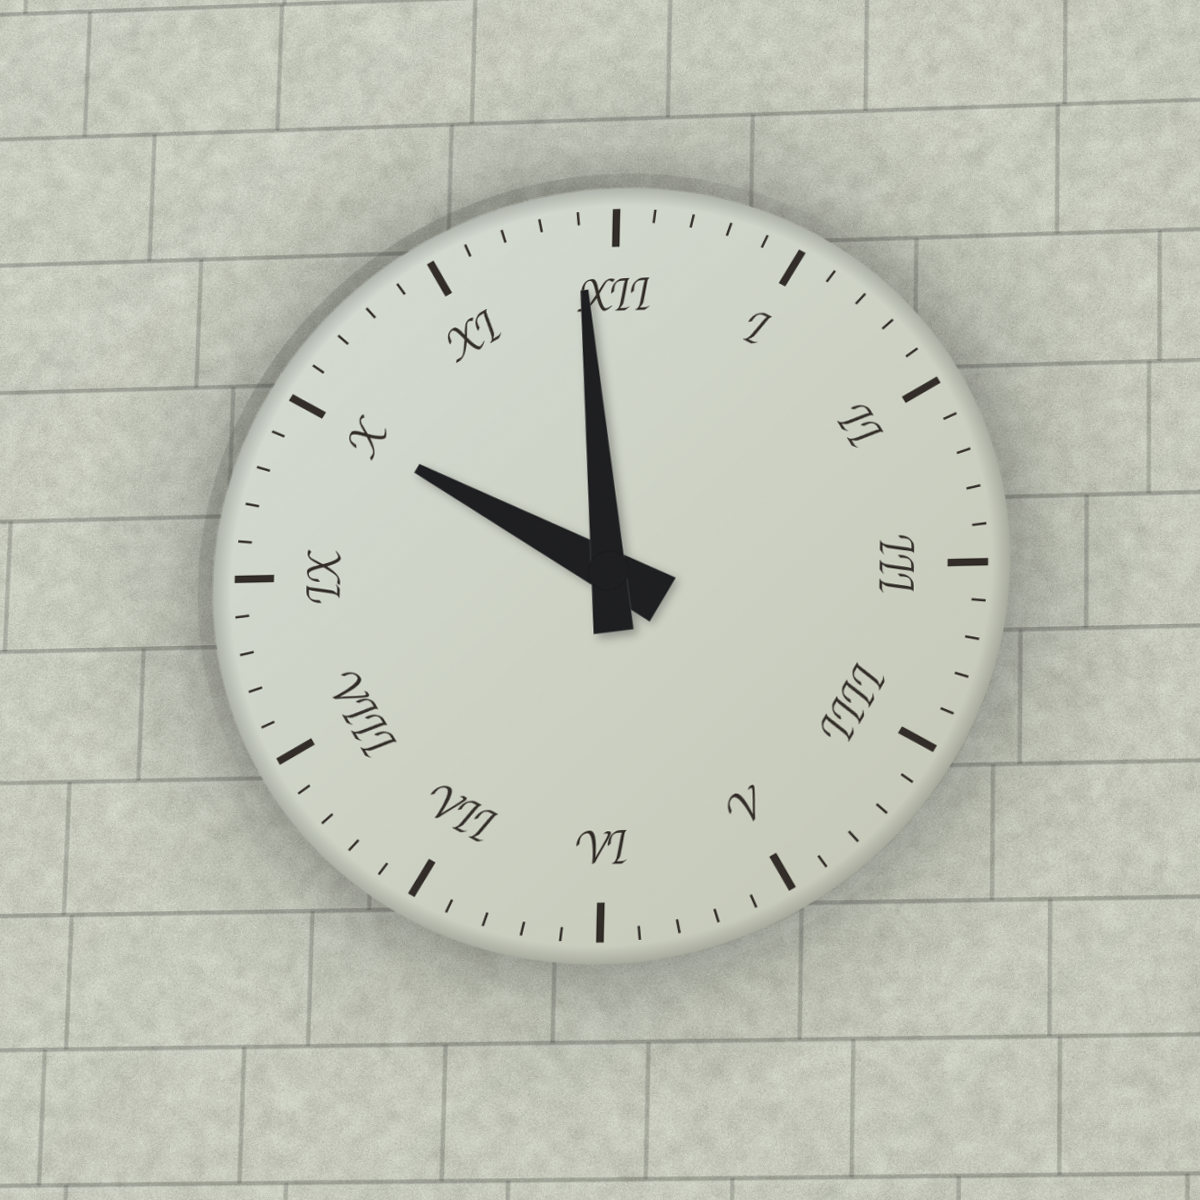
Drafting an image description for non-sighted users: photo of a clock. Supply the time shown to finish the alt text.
9:59
